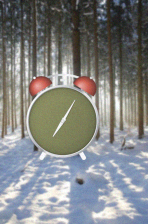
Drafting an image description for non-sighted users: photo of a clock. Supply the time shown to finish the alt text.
7:05
